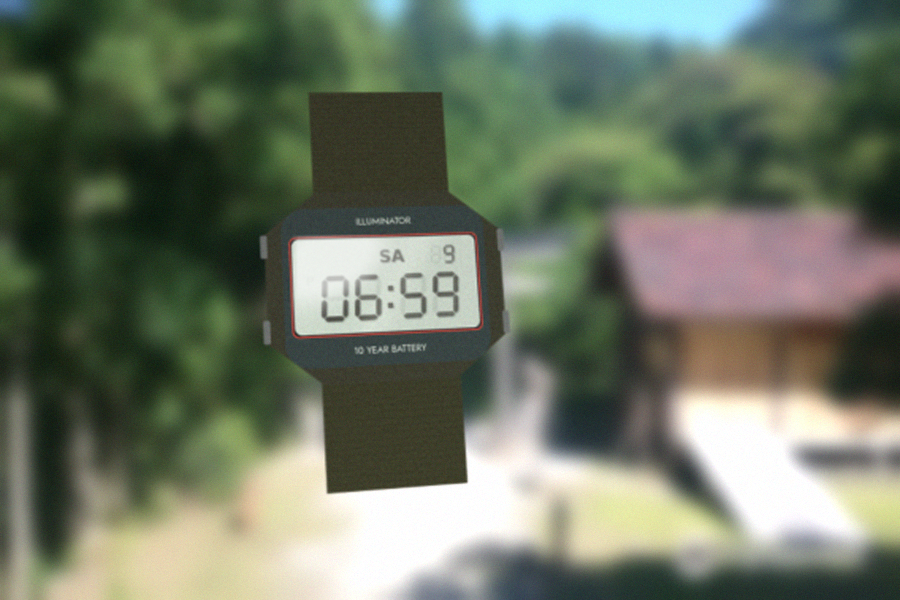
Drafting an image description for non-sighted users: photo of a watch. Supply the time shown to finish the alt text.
6:59
